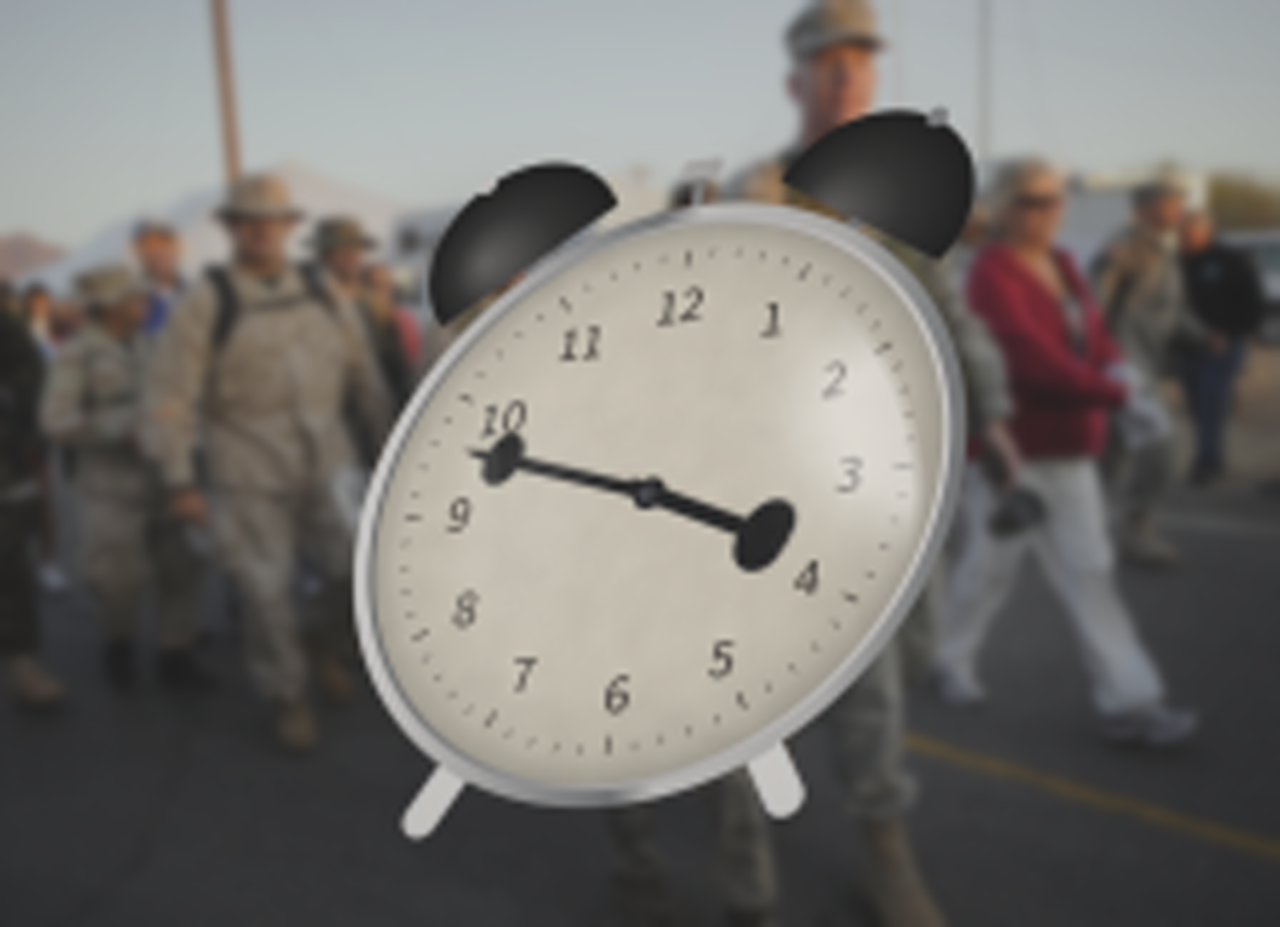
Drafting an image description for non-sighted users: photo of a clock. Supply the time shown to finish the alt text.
3:48
